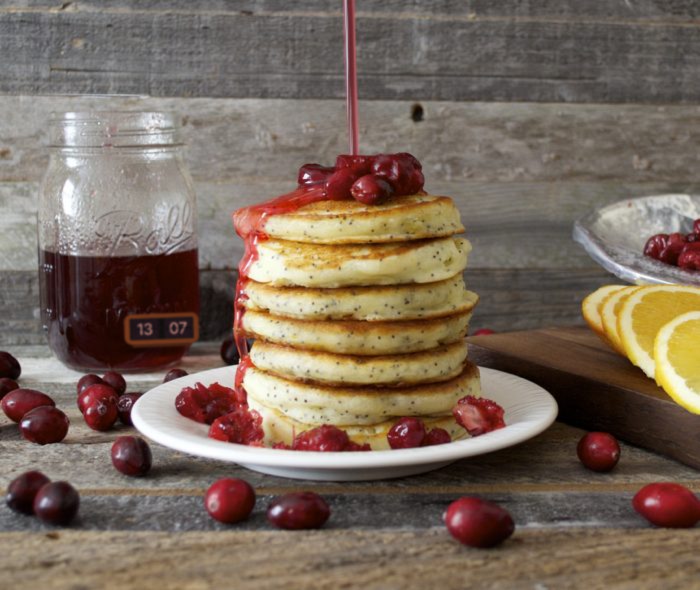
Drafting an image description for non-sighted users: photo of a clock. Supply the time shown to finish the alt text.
13:07
